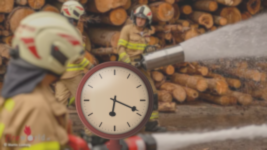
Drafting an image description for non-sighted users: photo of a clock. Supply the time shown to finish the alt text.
6:19
